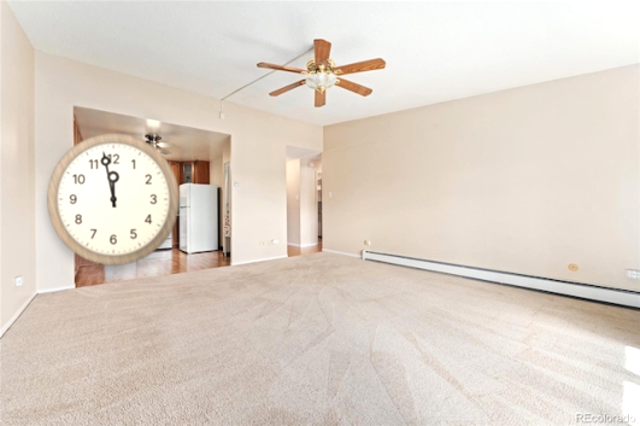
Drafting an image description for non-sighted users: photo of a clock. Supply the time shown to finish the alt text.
11:58
